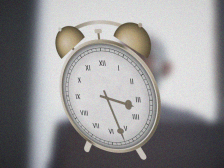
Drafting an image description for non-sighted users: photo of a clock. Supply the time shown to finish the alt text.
3:27
